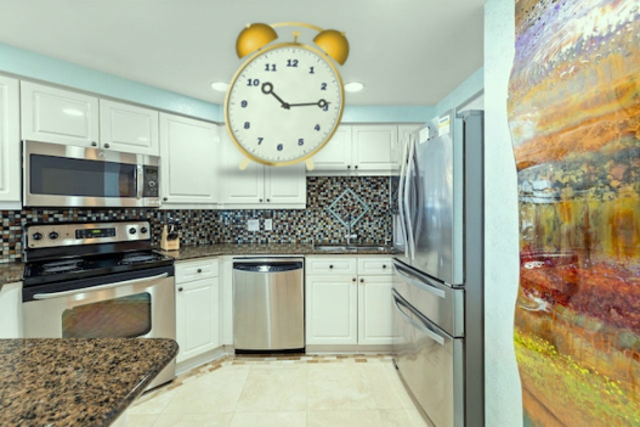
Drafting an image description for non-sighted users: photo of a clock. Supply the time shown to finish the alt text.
10:14
